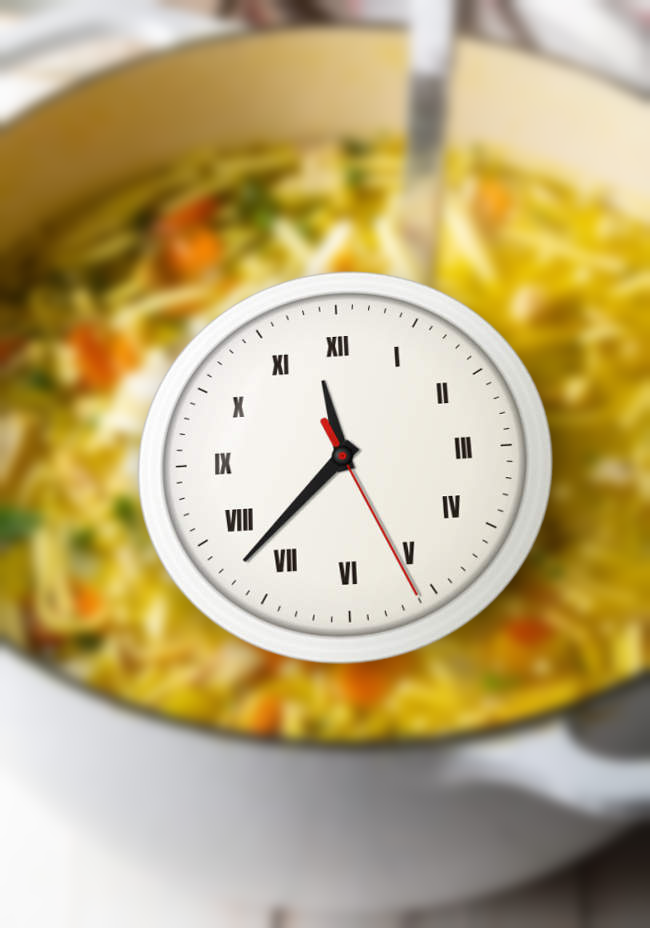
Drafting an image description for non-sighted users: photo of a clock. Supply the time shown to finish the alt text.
11:37:26
